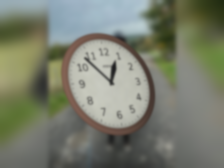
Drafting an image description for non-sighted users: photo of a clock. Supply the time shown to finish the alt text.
12:53
